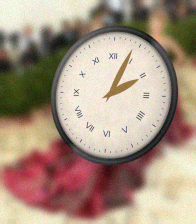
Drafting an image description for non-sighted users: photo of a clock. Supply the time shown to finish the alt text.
2:04
